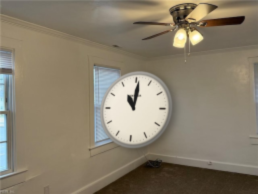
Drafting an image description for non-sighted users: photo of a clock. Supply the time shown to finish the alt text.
11:01
